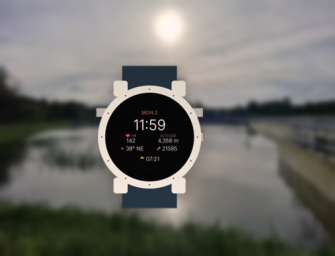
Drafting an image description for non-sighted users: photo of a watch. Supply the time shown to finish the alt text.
11:59
